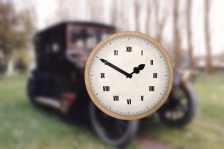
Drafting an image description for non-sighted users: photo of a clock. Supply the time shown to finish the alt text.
1:50
